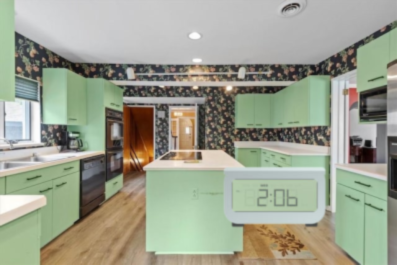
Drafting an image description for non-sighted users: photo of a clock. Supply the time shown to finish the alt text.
2:06
